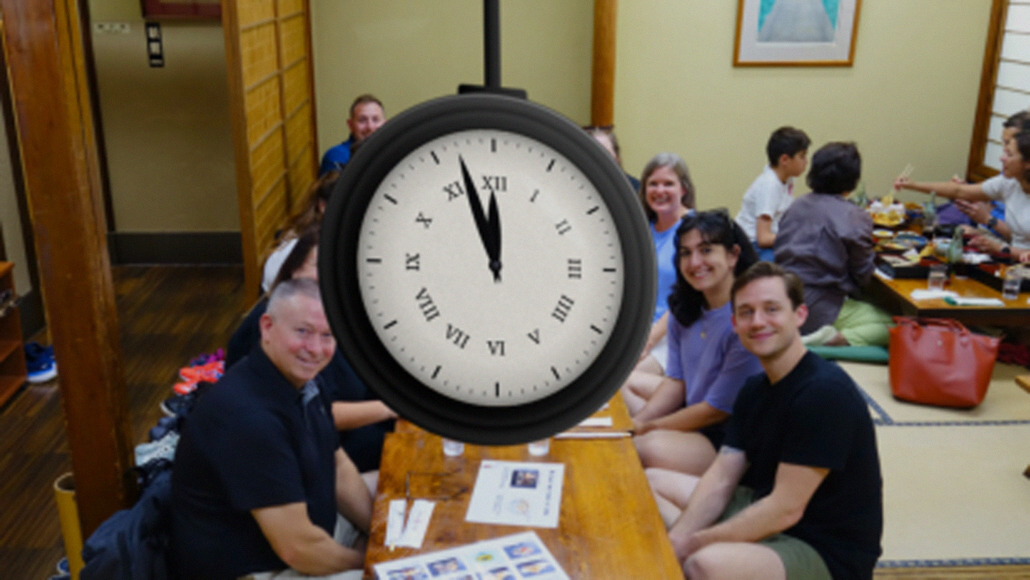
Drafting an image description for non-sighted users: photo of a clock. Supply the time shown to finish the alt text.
11:57
